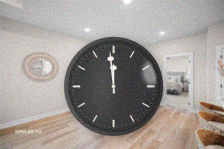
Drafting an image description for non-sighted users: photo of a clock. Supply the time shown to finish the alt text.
11:59
